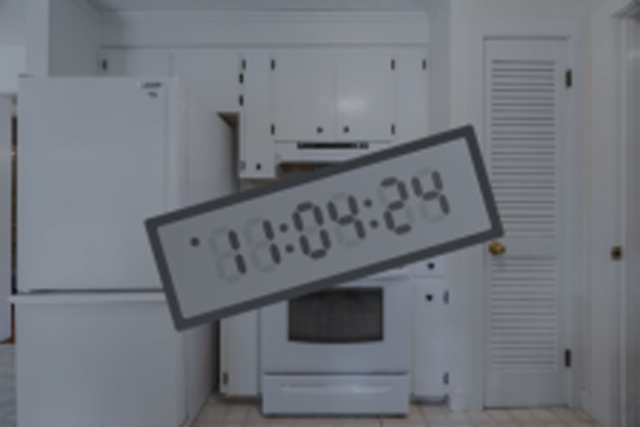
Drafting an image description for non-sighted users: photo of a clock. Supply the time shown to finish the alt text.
11:04:24
